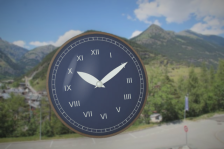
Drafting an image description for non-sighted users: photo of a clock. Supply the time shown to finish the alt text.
10:10
